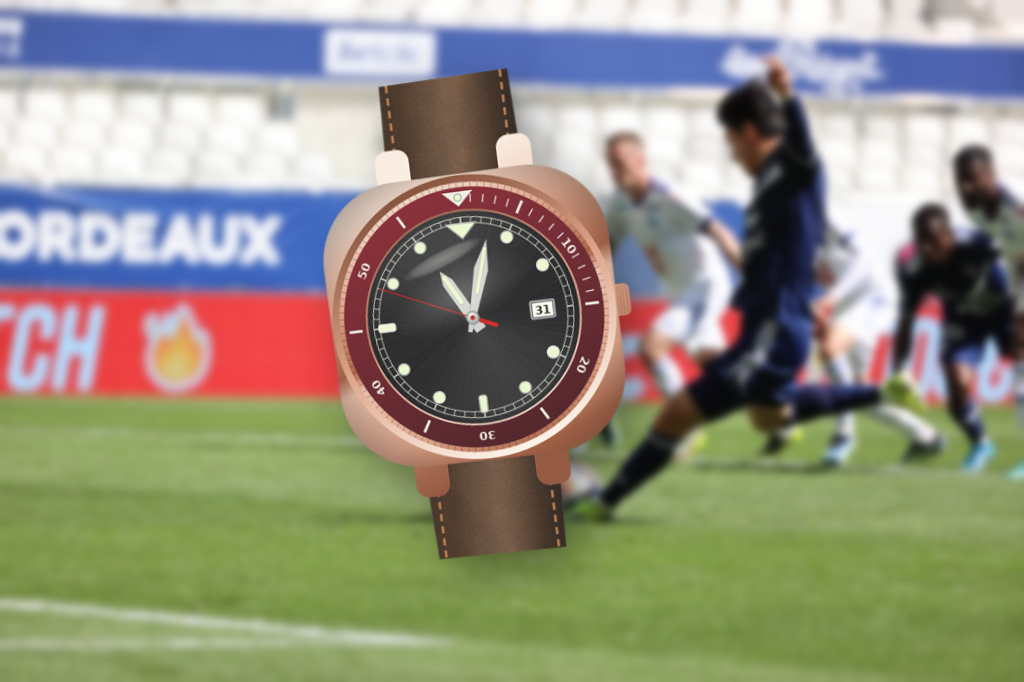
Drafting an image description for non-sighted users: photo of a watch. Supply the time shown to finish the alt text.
11:02:49
